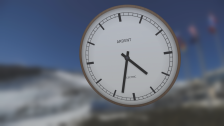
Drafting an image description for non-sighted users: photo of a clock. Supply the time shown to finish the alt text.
4:33
